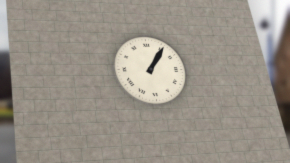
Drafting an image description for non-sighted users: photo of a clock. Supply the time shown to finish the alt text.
1:06
